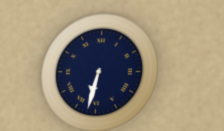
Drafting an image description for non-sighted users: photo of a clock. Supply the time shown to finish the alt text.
6:32
